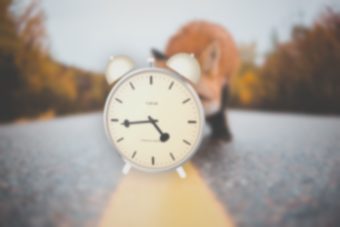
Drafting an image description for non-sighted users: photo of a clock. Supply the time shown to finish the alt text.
4:44
